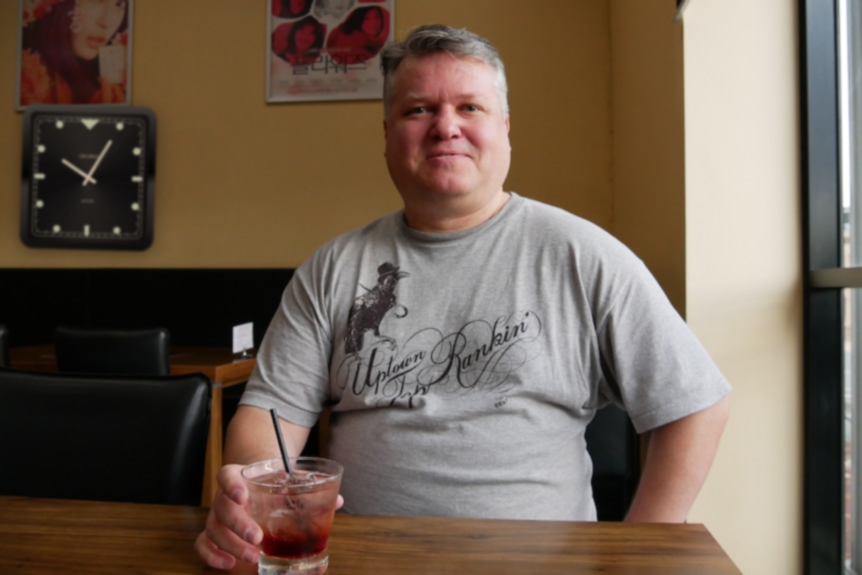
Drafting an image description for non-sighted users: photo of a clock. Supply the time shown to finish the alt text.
10:05
